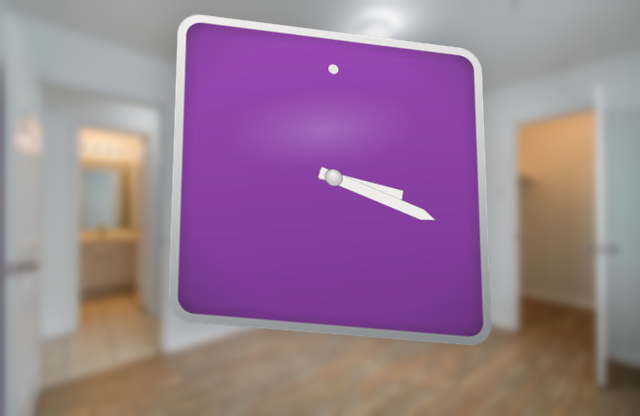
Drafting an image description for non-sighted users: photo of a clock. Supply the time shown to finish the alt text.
3:18
